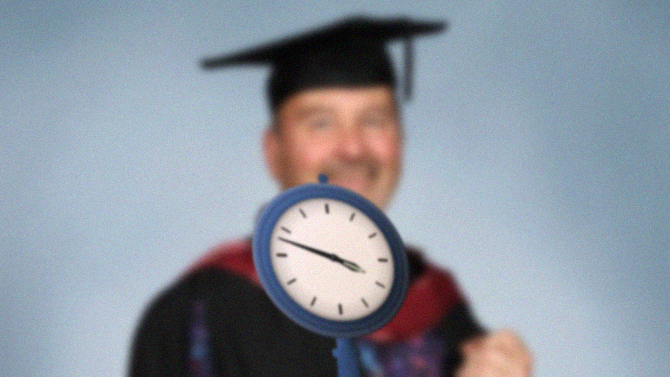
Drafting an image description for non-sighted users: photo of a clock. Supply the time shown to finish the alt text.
3:48
